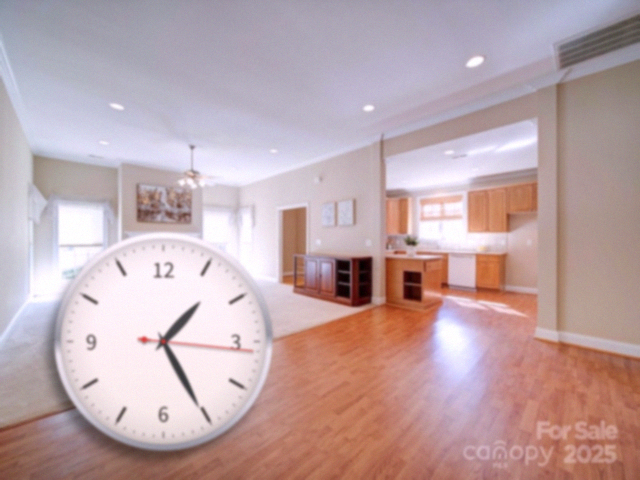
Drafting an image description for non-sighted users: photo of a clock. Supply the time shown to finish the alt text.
1:25:16
